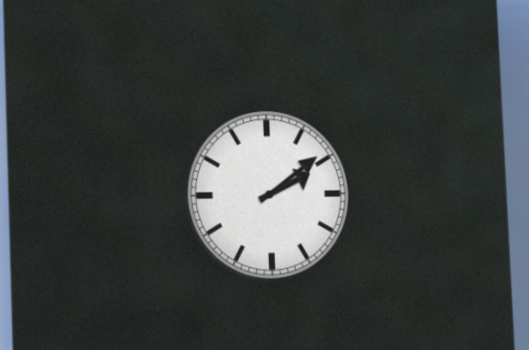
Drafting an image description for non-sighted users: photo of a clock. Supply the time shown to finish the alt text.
2:09
